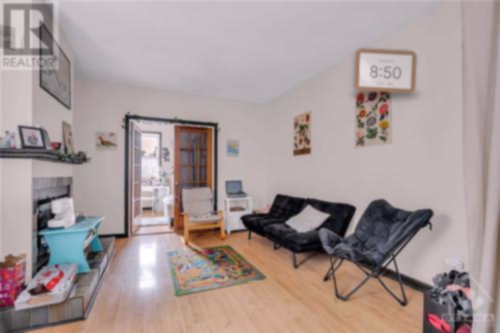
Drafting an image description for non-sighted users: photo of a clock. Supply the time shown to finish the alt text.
8:50
